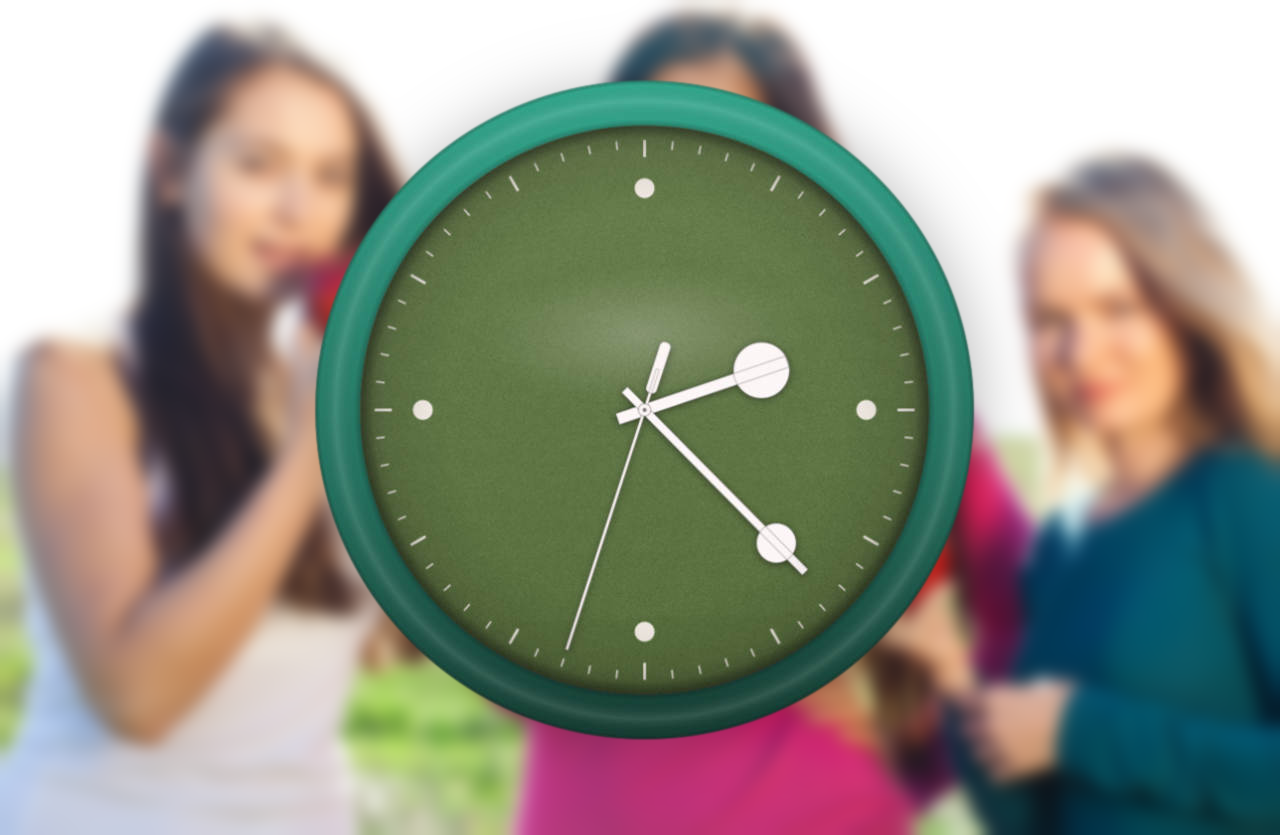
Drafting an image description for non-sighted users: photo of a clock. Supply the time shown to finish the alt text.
2:22:33
